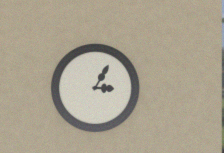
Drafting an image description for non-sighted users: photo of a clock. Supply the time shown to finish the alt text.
3:05
